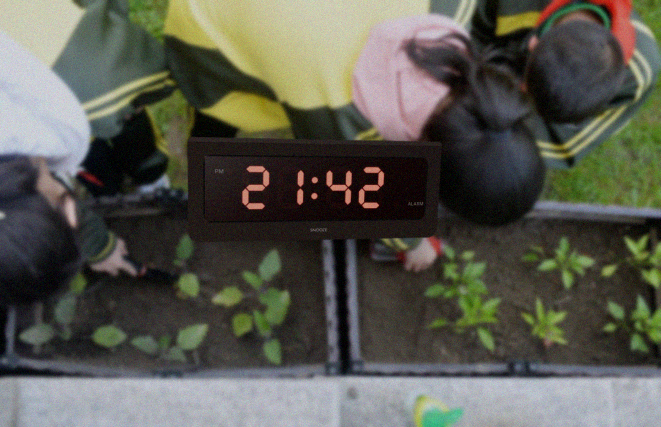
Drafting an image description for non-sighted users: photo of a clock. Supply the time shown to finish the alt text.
21:42
